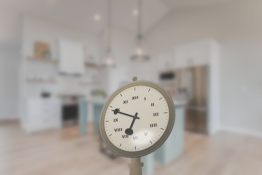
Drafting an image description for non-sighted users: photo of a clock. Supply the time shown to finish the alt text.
6:49
